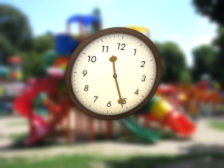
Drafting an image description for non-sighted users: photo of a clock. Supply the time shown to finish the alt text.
11:26
